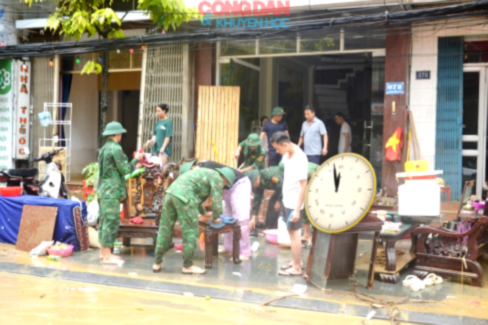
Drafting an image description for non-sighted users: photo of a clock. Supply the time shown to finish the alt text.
11:57
